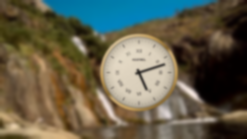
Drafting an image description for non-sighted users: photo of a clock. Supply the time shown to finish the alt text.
5:12
